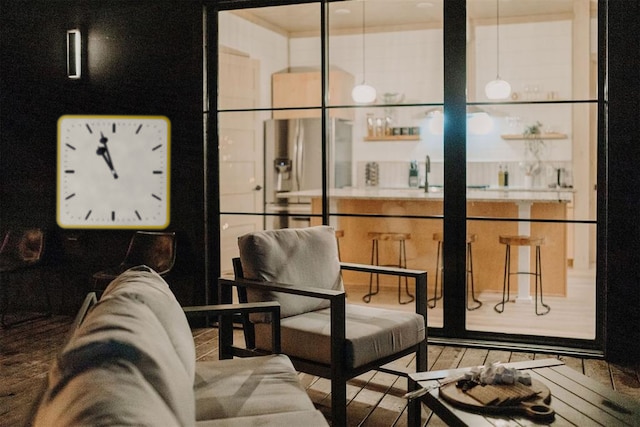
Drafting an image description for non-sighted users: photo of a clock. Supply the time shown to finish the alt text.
10:57
